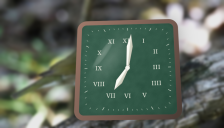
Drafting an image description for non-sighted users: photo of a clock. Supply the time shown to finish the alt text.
7:01
